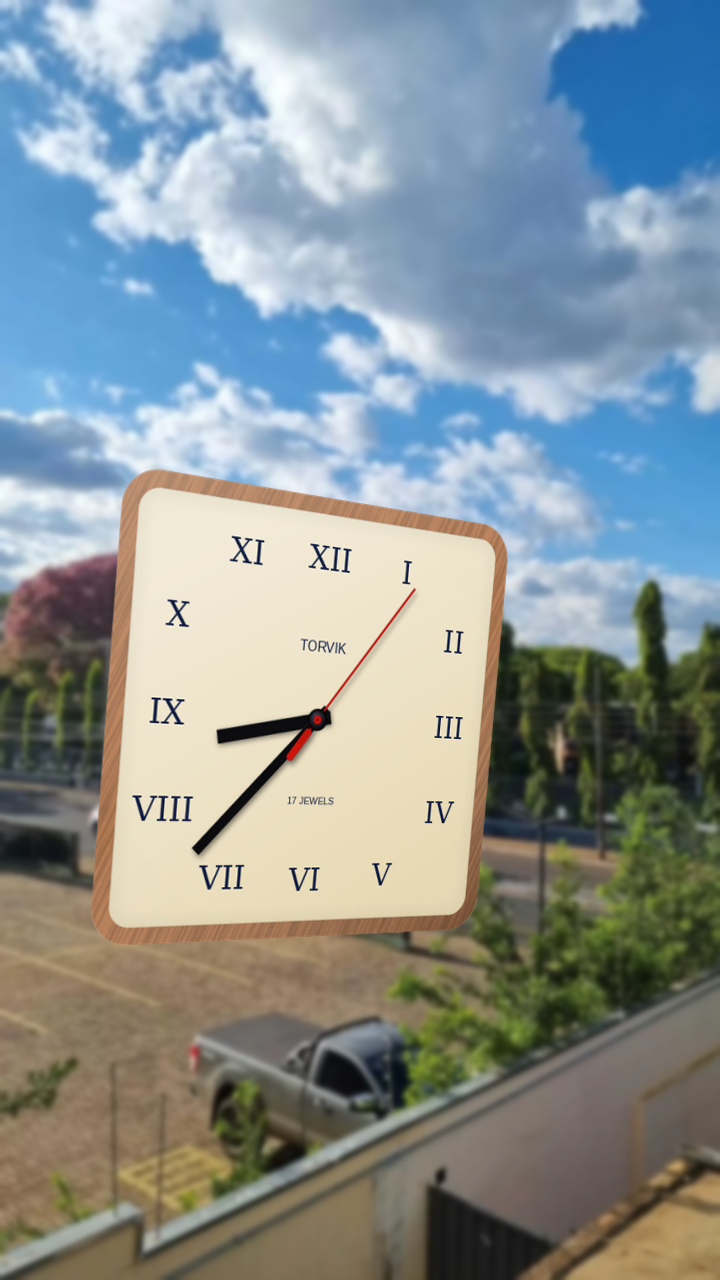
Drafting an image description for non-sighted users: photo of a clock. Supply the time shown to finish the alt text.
8:37:06
